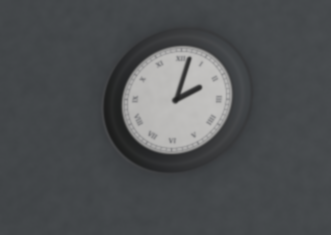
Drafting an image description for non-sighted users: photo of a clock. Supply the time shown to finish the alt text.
2:02
